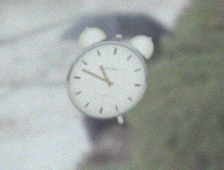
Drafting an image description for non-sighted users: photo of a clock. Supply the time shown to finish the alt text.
10:48
